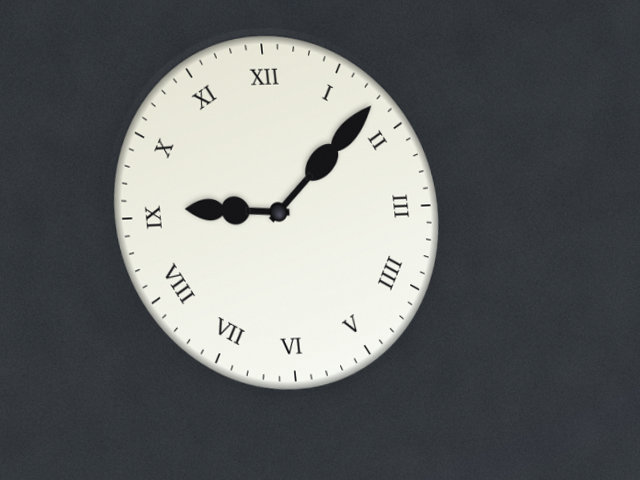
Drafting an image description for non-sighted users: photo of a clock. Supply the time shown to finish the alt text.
9:08
